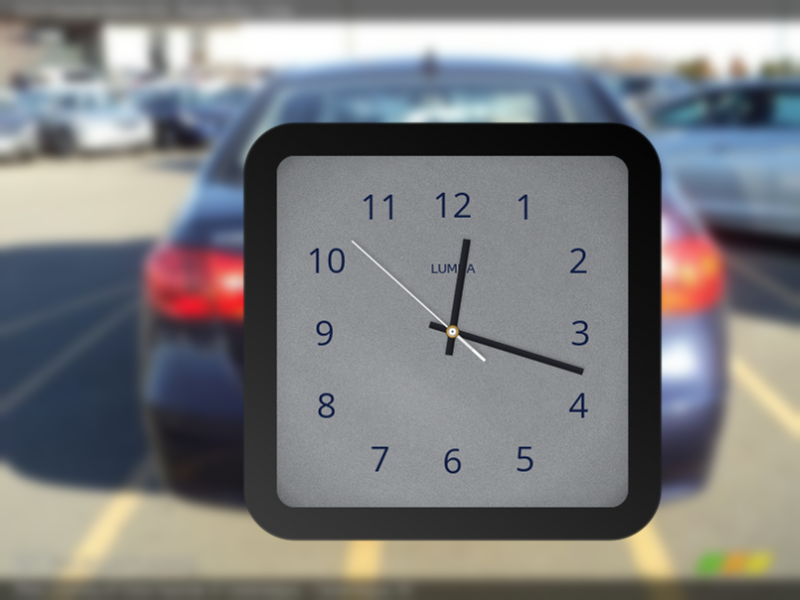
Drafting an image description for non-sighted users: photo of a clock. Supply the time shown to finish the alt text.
12:17:52
